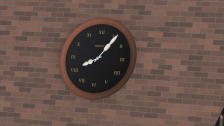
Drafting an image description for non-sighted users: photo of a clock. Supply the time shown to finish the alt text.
8:06
